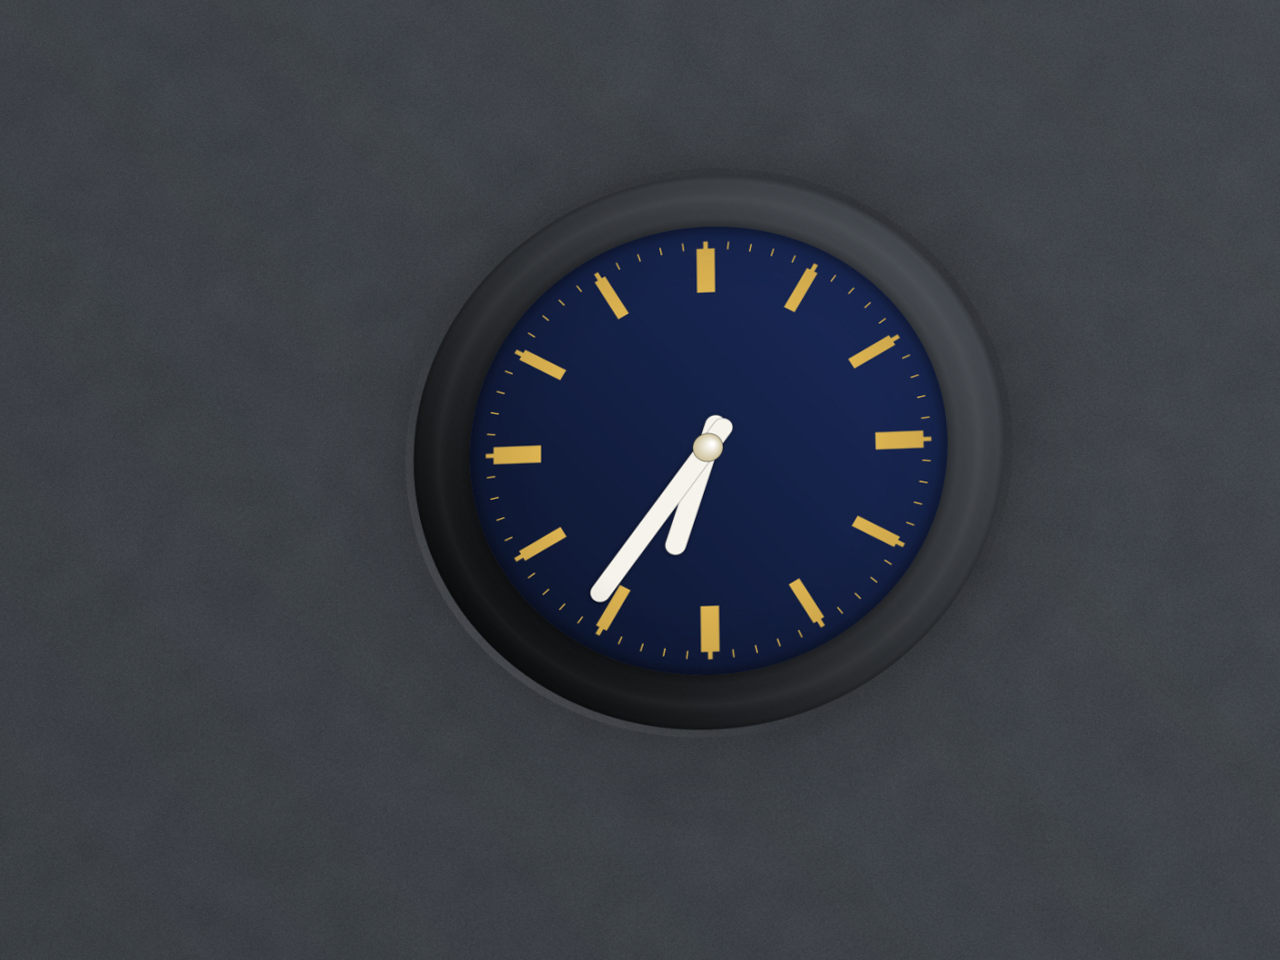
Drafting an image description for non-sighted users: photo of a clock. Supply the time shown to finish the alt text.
6:36
